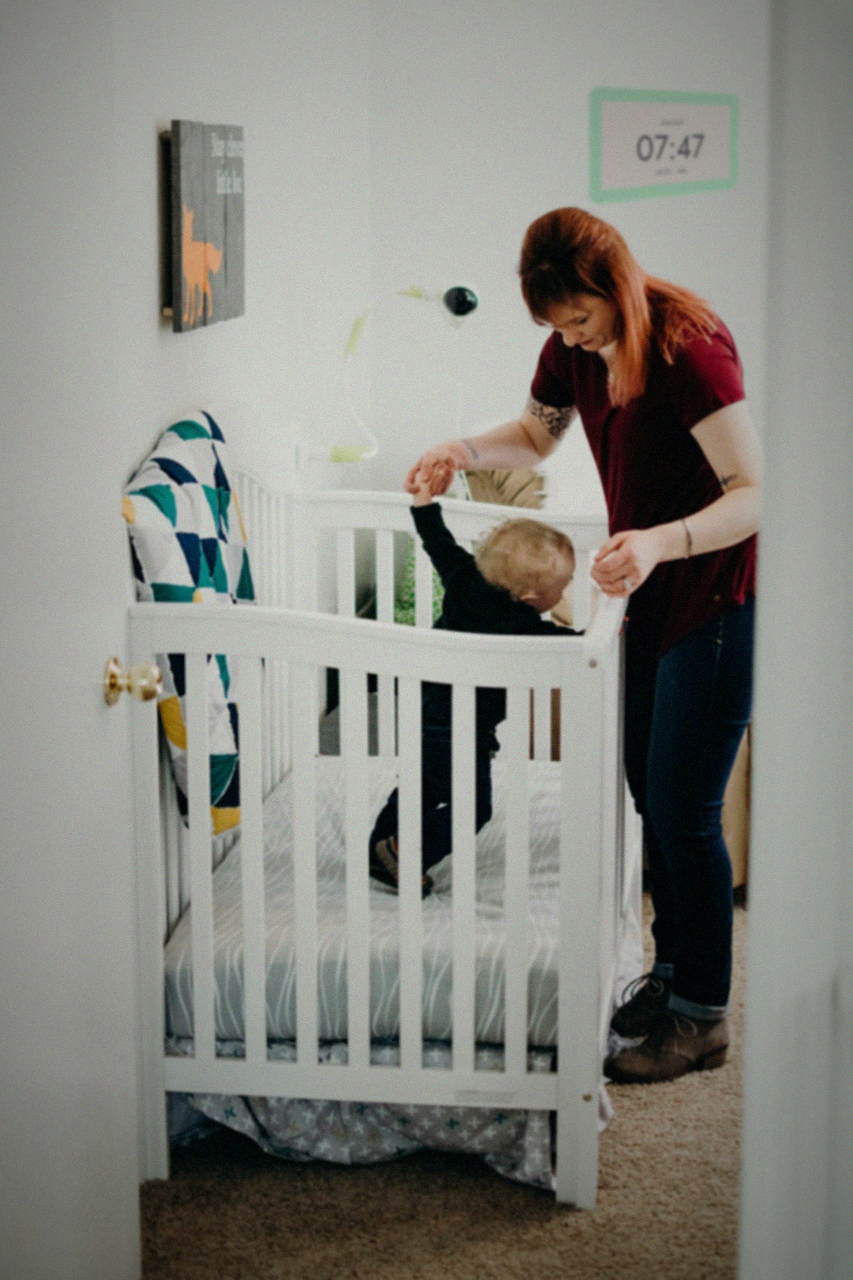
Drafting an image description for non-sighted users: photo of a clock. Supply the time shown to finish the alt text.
7:47
